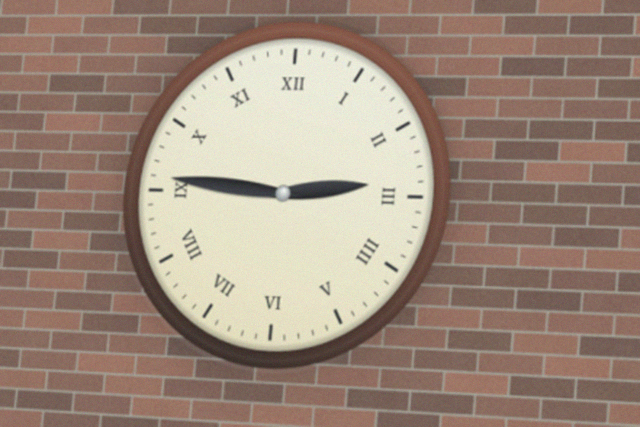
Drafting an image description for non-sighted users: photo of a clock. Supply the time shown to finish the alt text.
2:46
